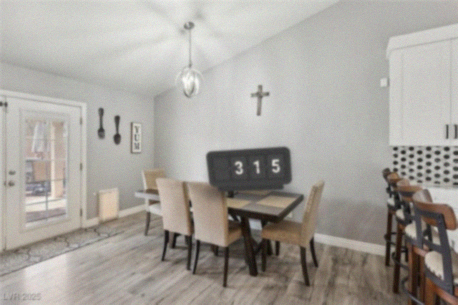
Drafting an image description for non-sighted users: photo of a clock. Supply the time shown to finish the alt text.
3:15
